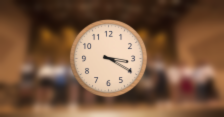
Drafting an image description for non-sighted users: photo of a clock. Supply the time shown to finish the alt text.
3:20
